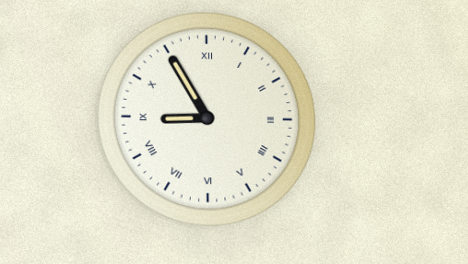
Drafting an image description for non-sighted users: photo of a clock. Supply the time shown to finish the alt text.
8:55
